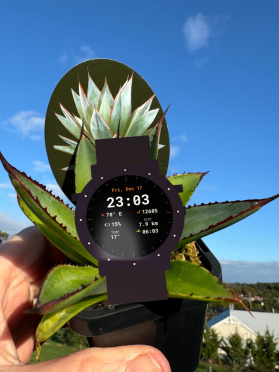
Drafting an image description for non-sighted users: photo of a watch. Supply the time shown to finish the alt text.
23:03
